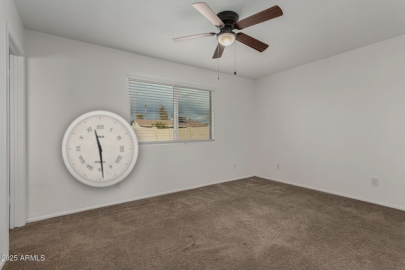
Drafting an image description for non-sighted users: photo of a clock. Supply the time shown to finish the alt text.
11:29
